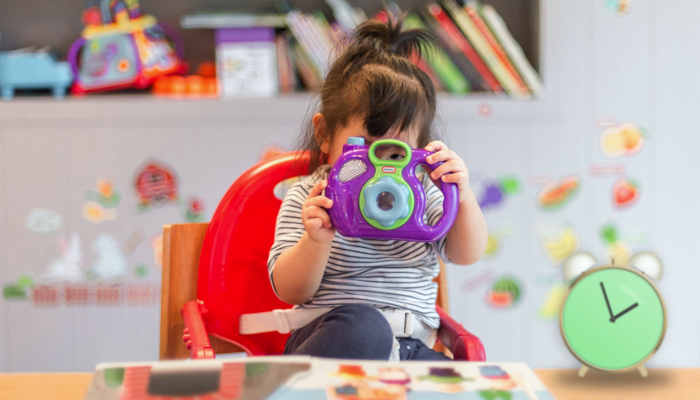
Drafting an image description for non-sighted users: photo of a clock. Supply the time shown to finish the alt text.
1:57
